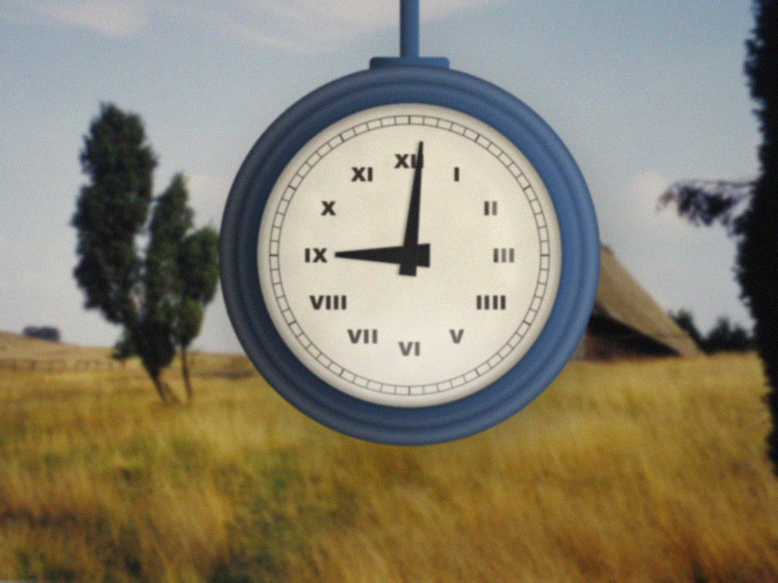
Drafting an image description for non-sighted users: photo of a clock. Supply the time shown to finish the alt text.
9:01
